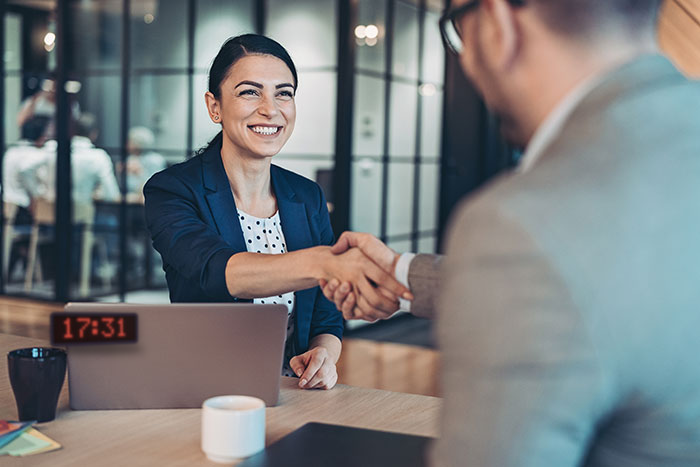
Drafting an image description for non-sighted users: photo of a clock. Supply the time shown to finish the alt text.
17:31
